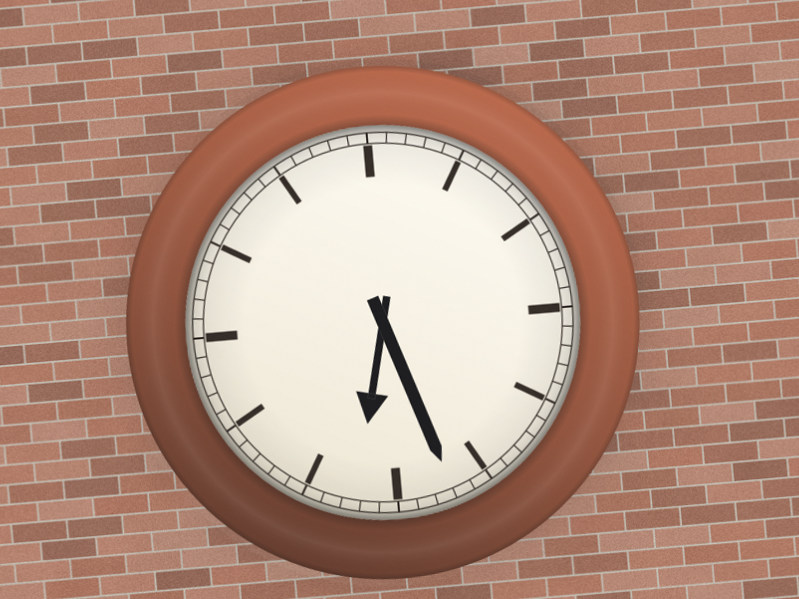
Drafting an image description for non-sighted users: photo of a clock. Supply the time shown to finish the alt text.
6:27
